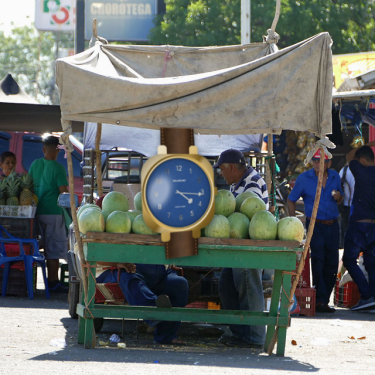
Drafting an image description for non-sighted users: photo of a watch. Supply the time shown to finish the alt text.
4:16
